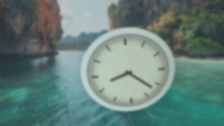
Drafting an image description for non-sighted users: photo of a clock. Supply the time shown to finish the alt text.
8:22
